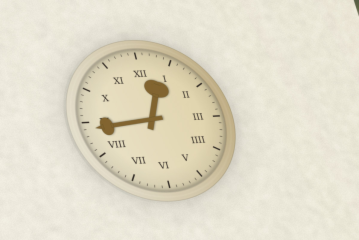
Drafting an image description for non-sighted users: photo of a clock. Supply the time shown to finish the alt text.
12:44
